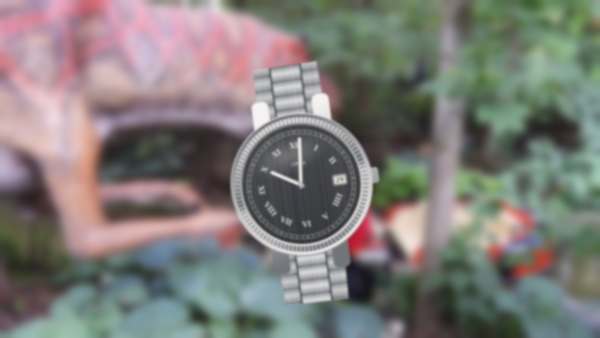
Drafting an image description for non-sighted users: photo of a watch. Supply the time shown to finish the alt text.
10:01
